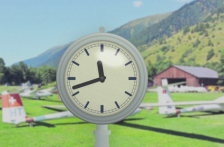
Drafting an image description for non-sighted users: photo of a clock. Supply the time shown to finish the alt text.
11:42
